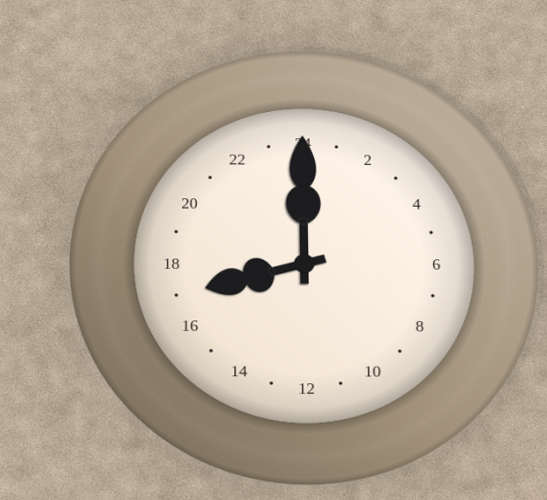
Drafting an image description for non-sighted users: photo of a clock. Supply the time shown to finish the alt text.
17:00
